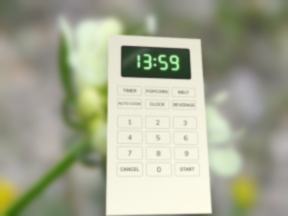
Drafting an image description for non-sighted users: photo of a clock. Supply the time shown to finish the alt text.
13:59
